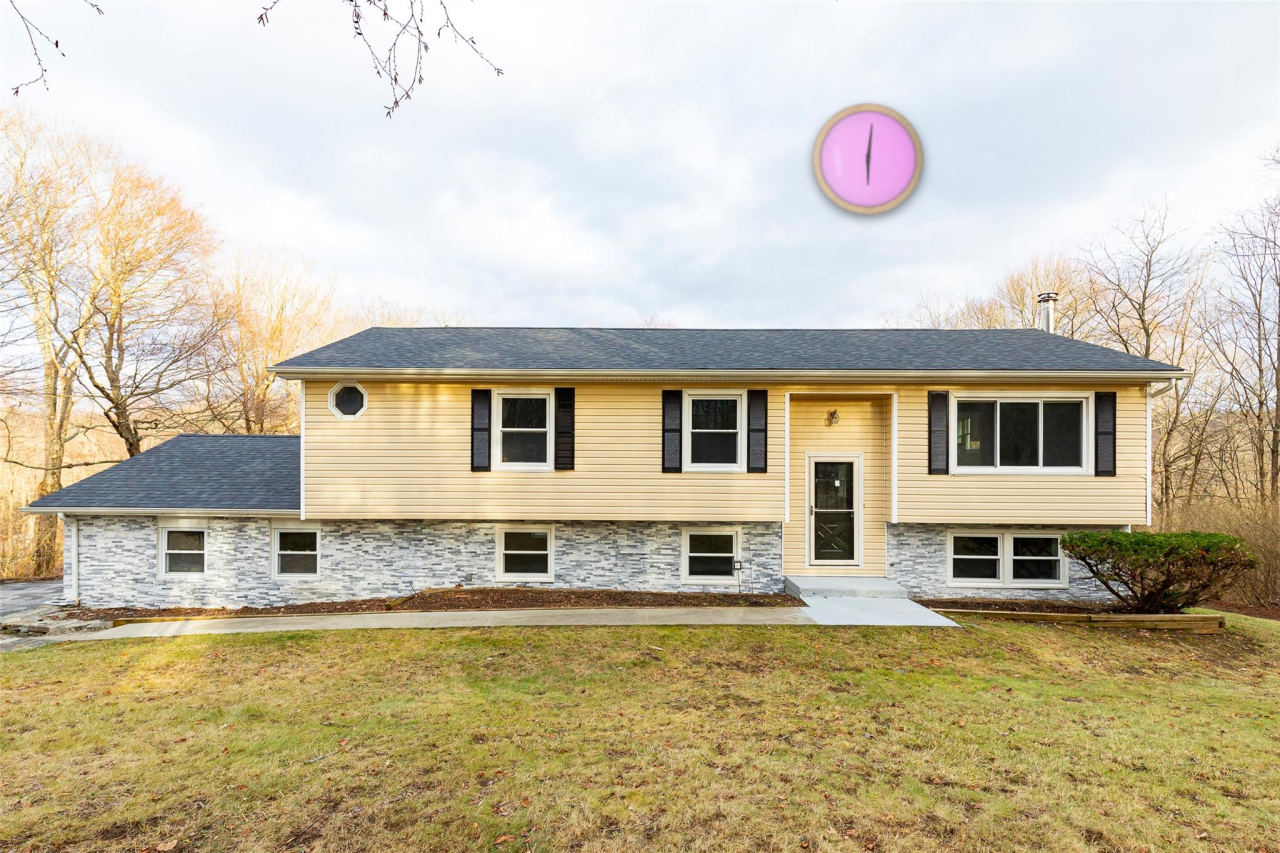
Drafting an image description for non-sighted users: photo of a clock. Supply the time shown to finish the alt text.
6:01
